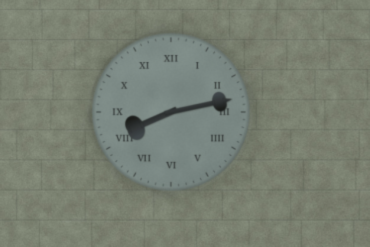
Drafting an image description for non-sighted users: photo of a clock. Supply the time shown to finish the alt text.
8:13
